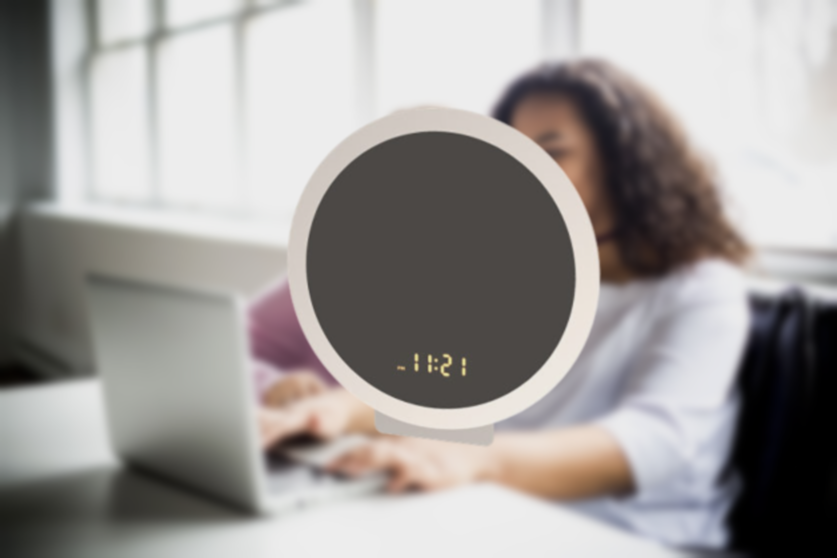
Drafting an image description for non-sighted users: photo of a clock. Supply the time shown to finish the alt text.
11:21
